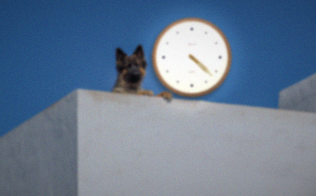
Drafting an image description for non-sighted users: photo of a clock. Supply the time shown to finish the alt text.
4:22
